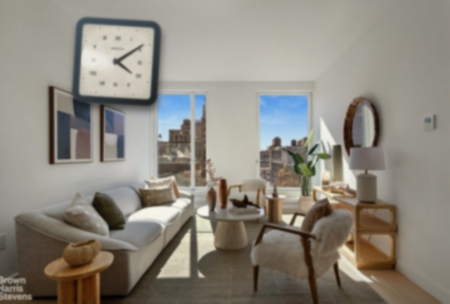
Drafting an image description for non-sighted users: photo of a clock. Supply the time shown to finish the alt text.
4:09
